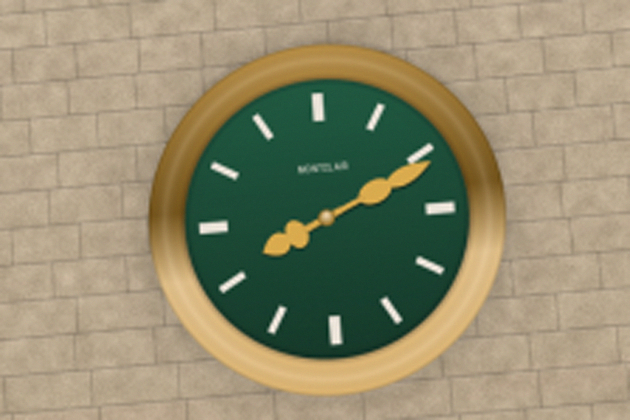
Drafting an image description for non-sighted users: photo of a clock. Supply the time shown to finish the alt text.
8:11
